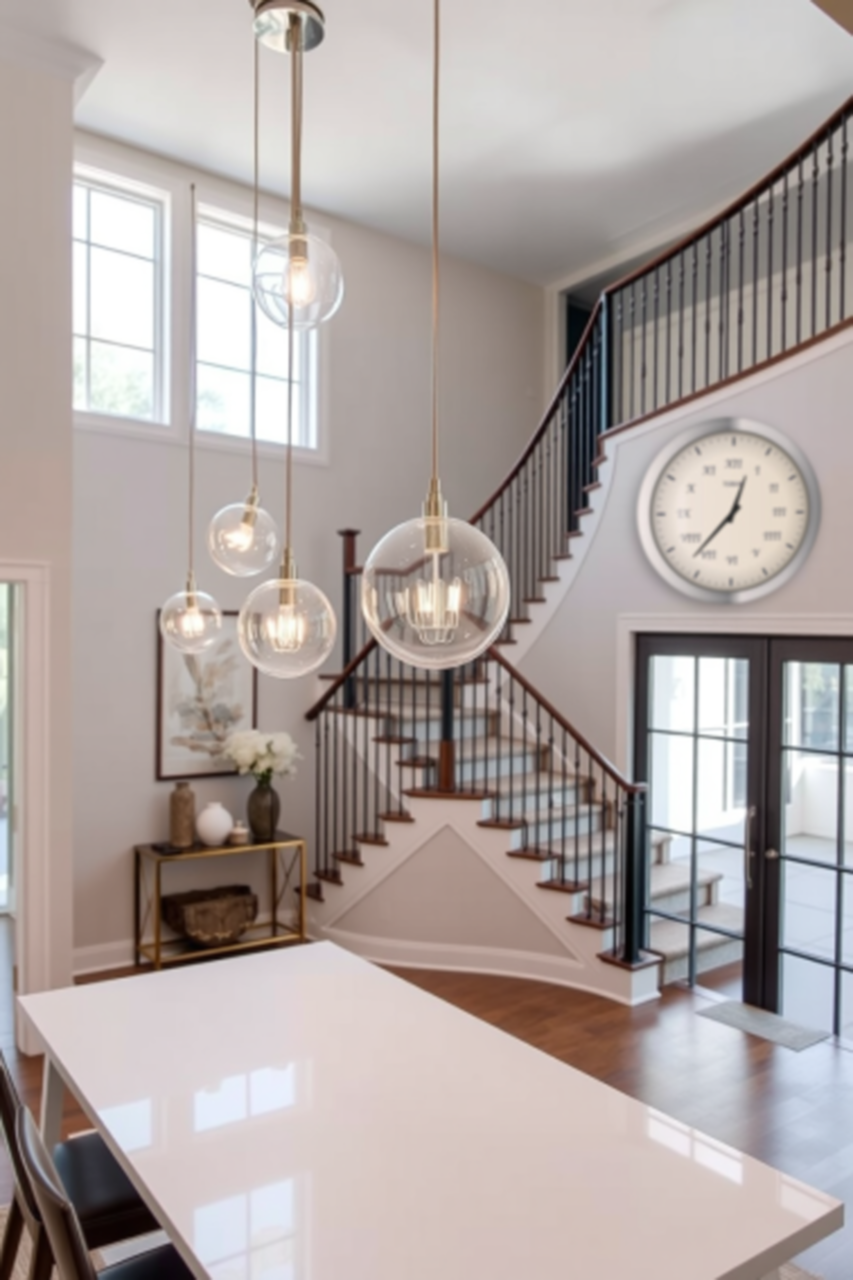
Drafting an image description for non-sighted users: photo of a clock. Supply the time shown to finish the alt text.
12:37
